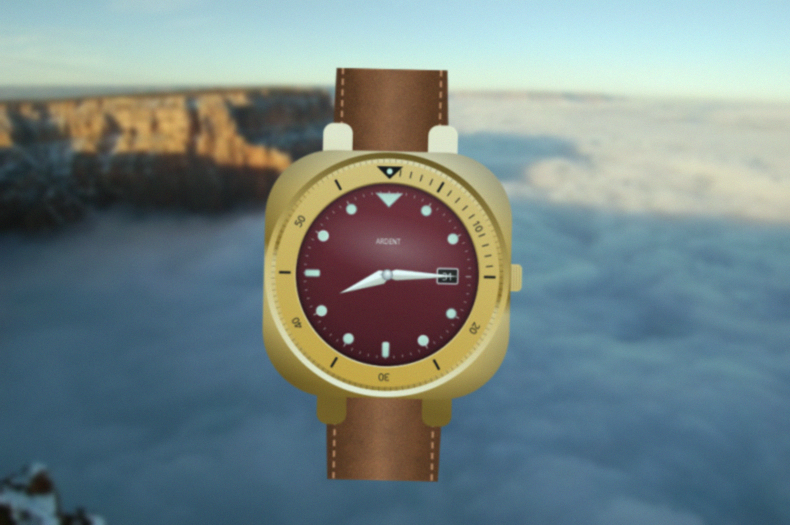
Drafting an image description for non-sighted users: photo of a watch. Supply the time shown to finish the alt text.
8:15
